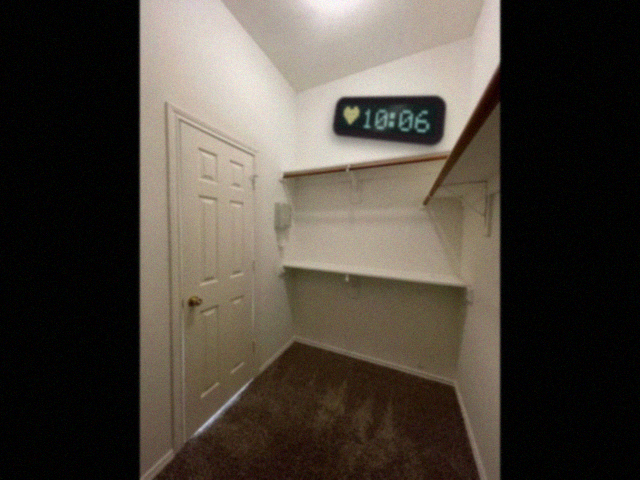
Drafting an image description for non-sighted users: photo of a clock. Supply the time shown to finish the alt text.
10:06
